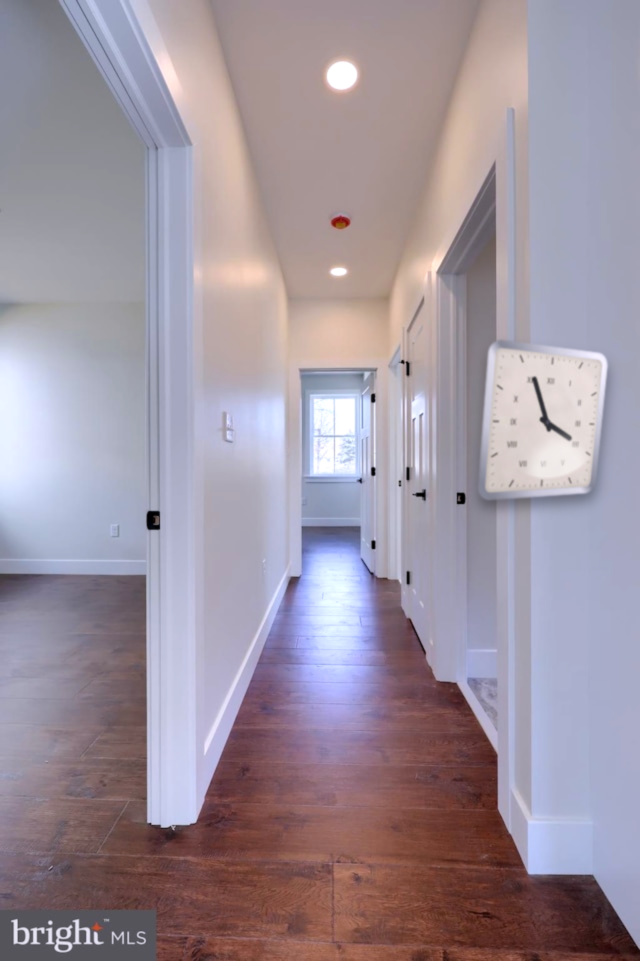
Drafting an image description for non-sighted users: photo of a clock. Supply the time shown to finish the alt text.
3:56
